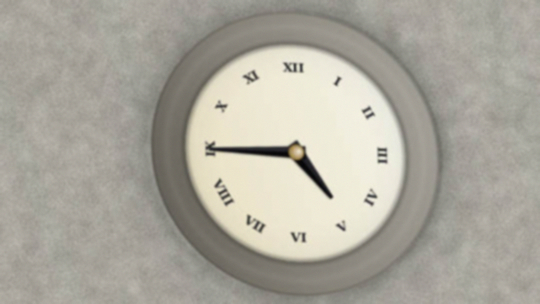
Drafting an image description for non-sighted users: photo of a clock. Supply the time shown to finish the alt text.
4:45
